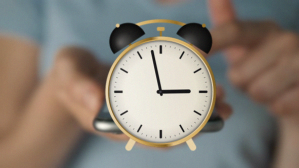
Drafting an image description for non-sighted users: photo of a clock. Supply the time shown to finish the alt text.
2:58
